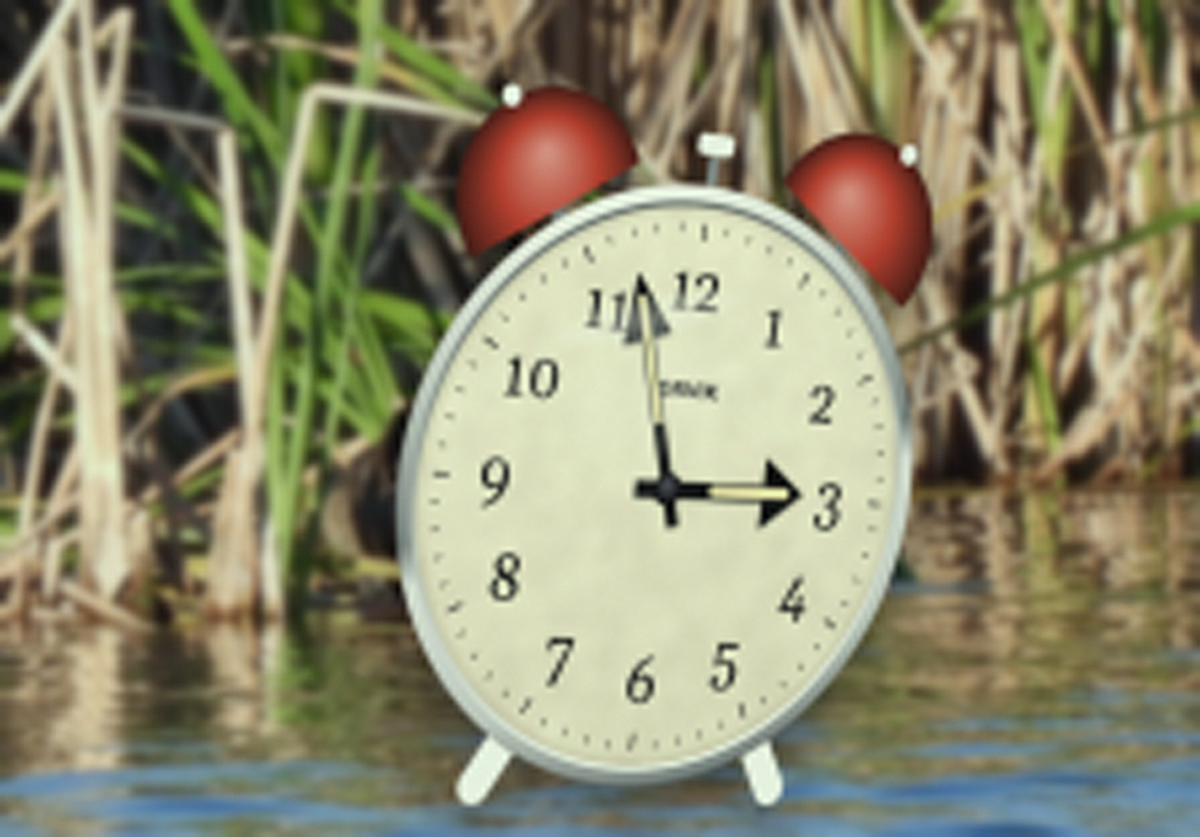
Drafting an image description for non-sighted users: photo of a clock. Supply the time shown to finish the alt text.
2:57
